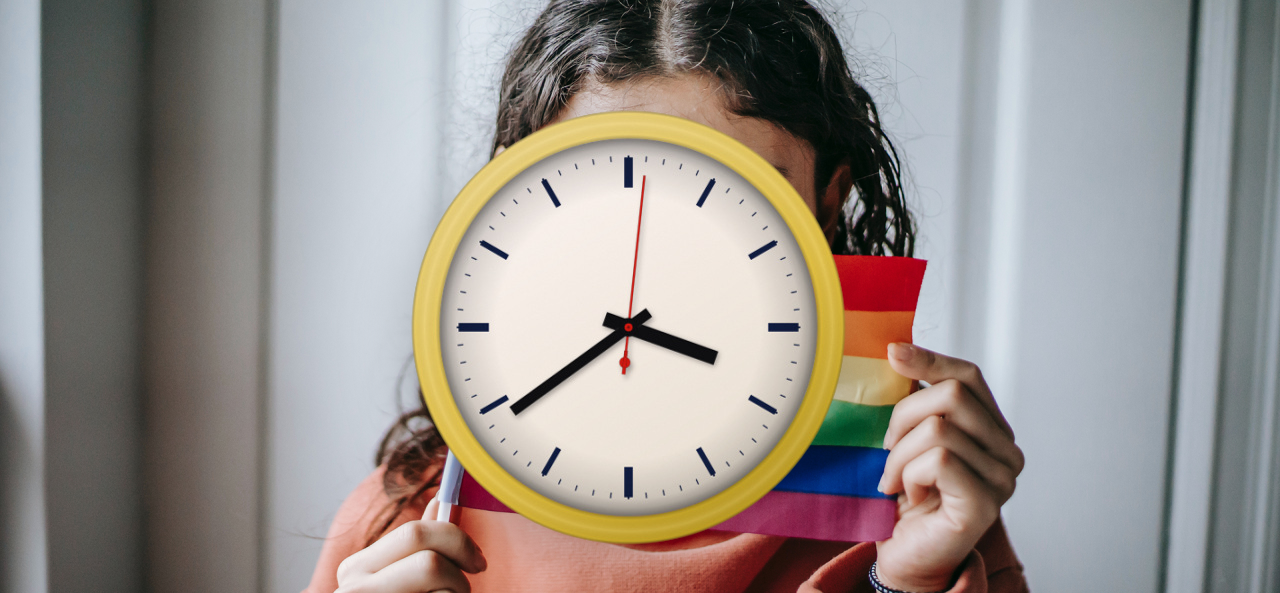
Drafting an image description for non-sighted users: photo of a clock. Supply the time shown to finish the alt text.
3:39:01
